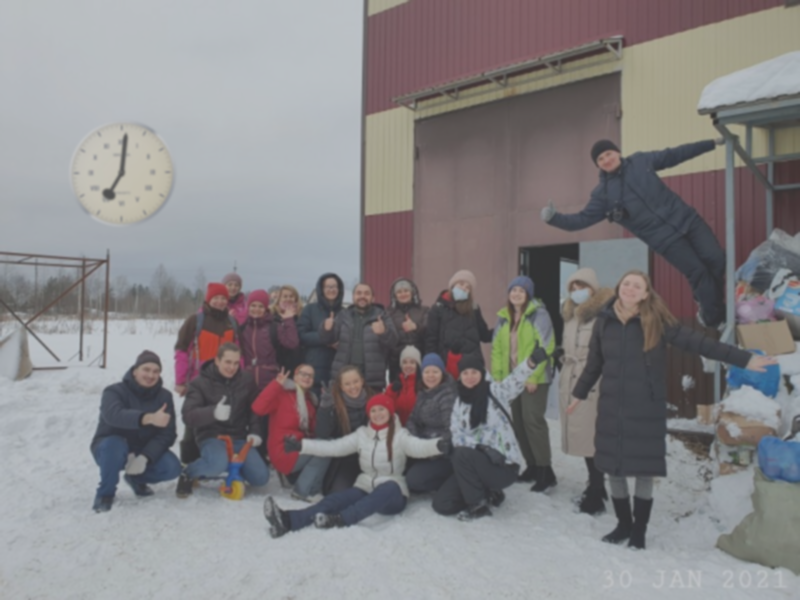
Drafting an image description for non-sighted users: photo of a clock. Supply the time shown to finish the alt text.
7:01
